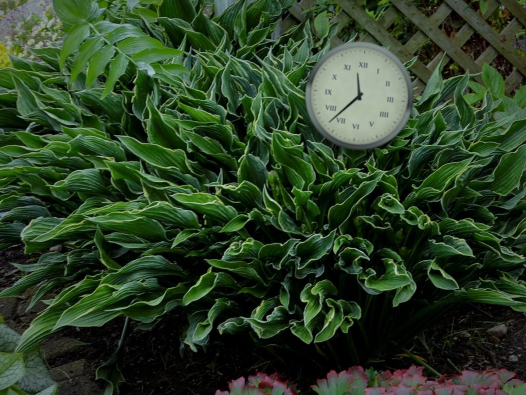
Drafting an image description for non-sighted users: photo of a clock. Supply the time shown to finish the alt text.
11:37
